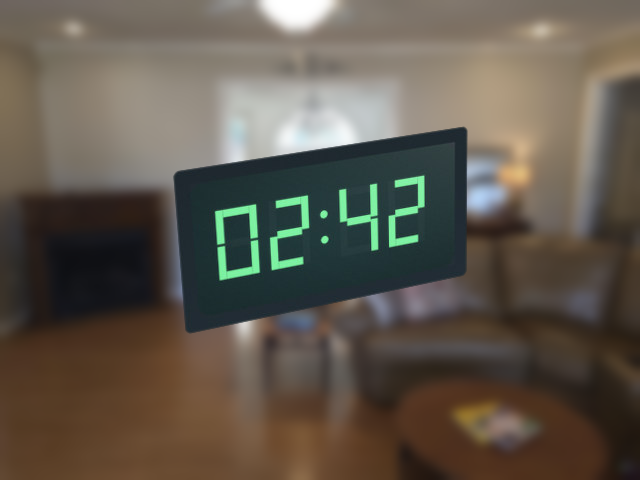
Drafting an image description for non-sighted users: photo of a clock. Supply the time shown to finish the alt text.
2:42
